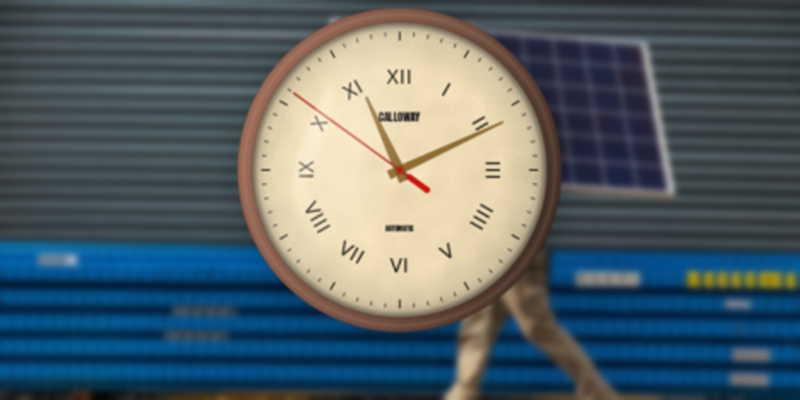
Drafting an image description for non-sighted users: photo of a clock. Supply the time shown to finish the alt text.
11:10:51
